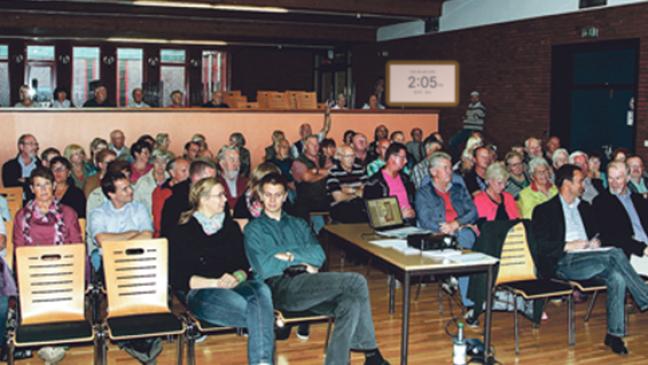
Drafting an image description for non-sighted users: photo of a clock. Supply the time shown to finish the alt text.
2:05
